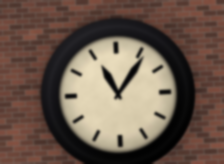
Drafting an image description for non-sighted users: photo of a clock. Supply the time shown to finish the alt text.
11:06
